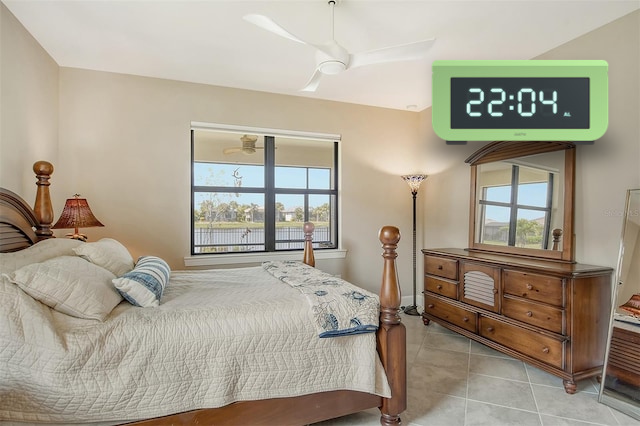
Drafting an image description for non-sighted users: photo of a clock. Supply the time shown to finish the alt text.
22:04
